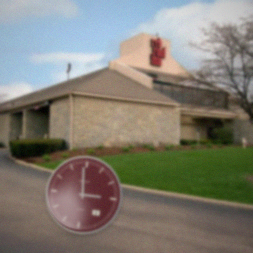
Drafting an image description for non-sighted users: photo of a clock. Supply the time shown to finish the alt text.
2:59
